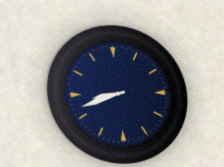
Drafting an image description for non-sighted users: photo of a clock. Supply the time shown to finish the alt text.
8:42
